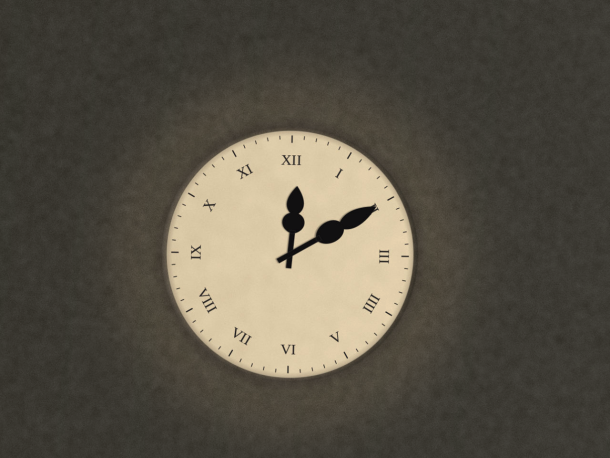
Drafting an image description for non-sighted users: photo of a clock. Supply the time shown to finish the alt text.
12:10
